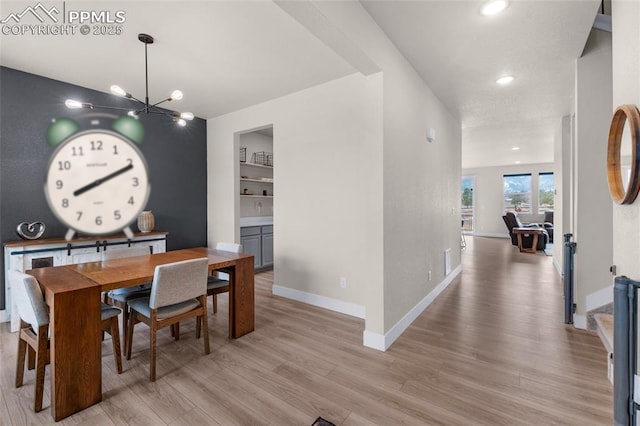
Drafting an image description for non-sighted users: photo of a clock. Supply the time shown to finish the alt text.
8:11
